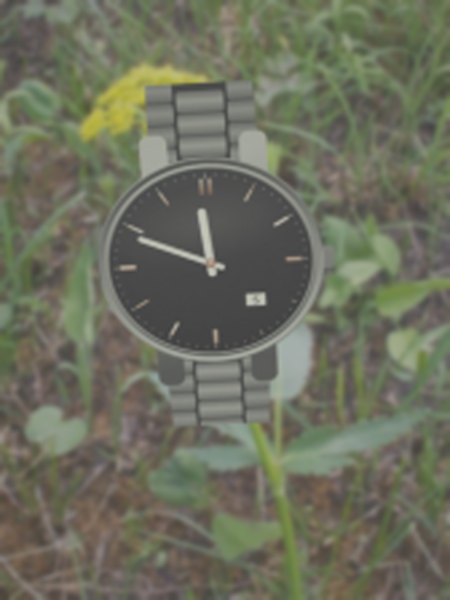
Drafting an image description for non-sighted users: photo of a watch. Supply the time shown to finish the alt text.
11:49
